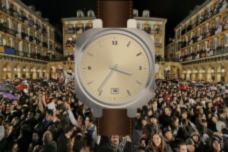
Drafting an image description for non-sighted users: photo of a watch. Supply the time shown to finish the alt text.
3:36
